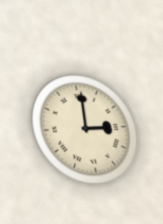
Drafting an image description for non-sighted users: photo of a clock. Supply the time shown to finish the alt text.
3:01
